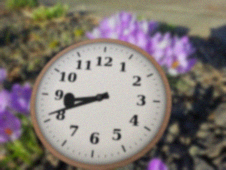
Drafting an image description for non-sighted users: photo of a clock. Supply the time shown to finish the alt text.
8:41
